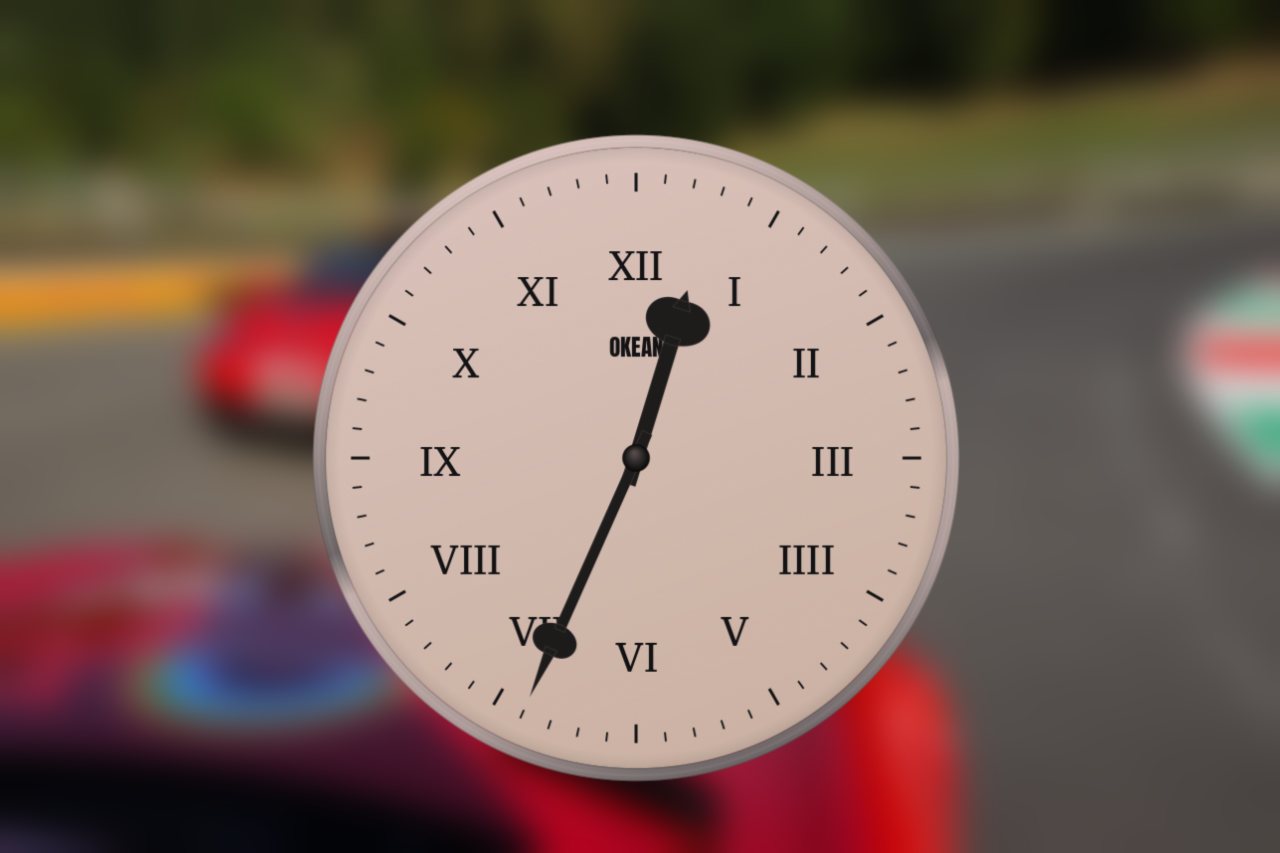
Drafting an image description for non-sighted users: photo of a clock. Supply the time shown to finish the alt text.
12:34
